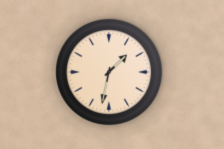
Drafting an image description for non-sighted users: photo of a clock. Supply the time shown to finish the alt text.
1:32
